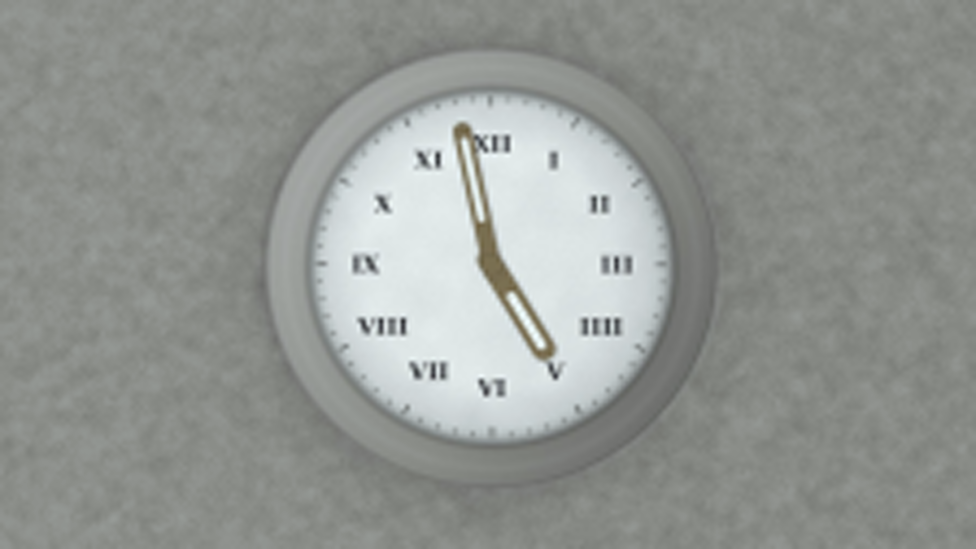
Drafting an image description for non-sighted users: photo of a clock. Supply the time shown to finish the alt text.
4:58
